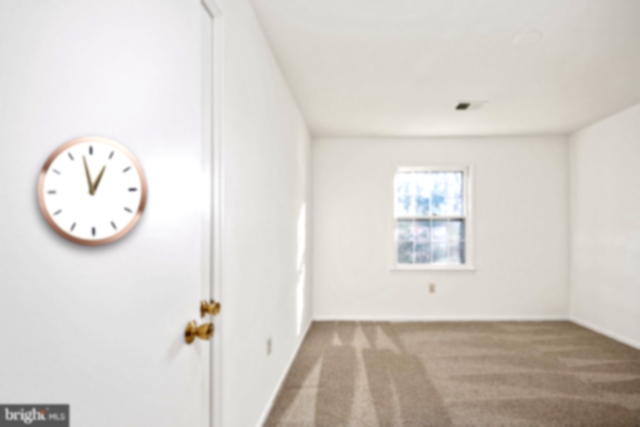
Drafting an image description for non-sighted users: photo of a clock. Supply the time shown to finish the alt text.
12:58
